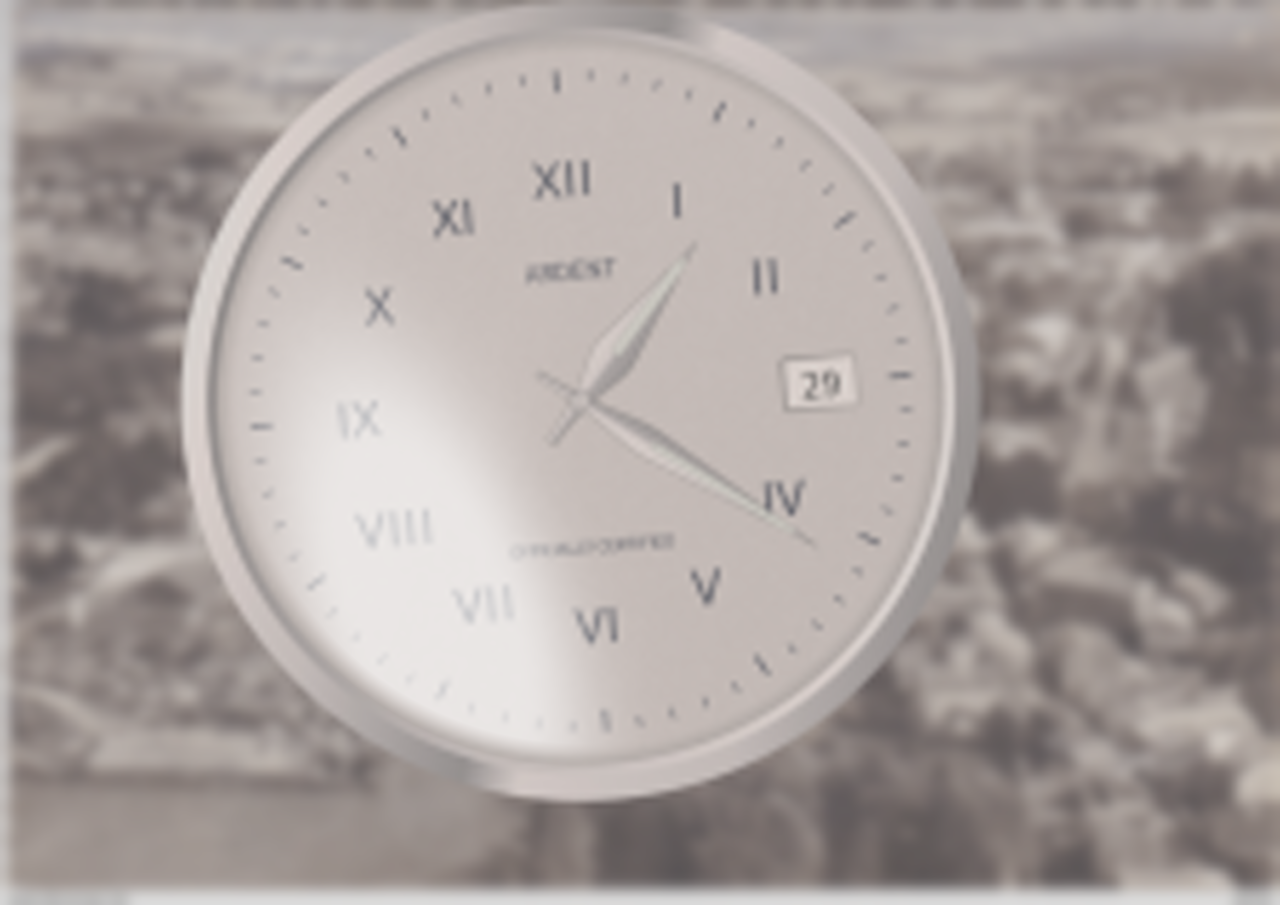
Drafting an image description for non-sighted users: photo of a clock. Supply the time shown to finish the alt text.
1:21
